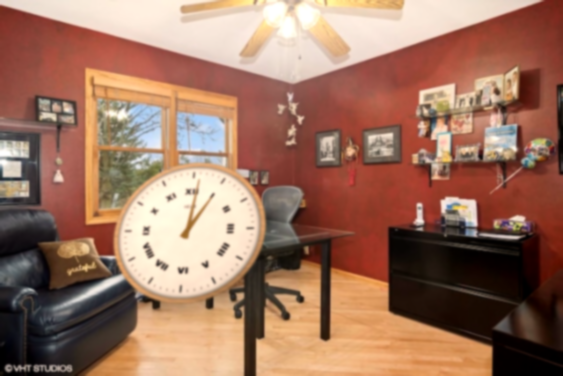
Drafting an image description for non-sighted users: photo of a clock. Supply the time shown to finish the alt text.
1:01
